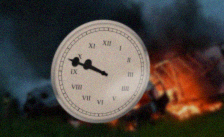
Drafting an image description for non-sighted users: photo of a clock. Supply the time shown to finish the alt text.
9:48
